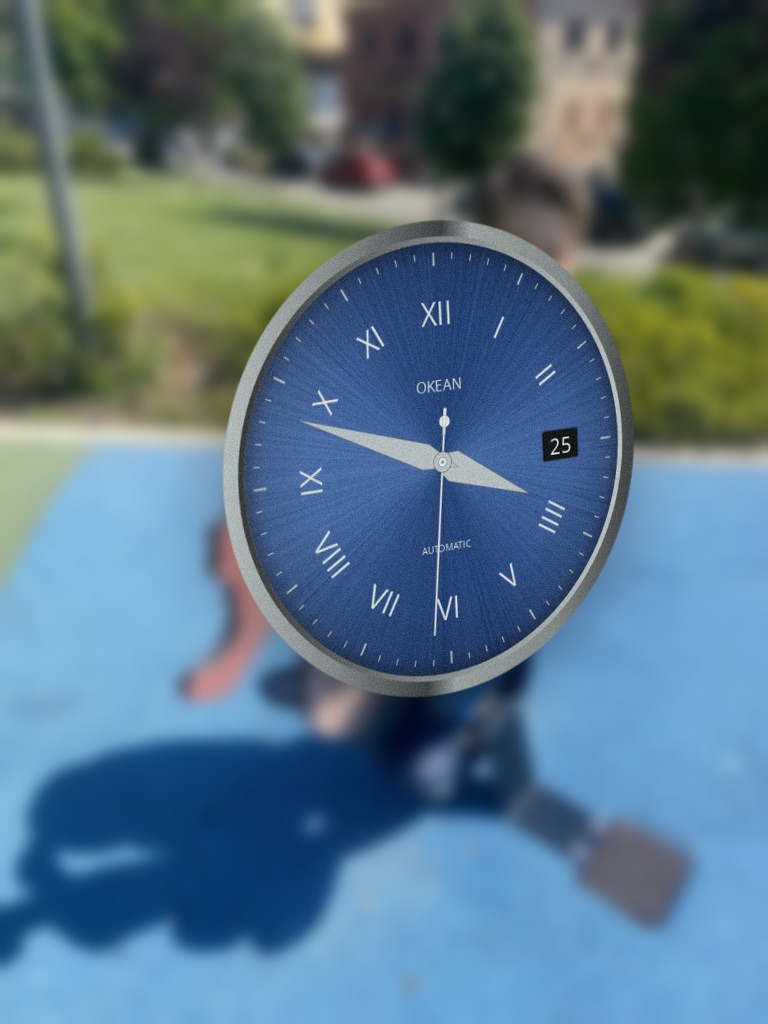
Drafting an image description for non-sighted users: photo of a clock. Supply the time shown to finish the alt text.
3:48:31
